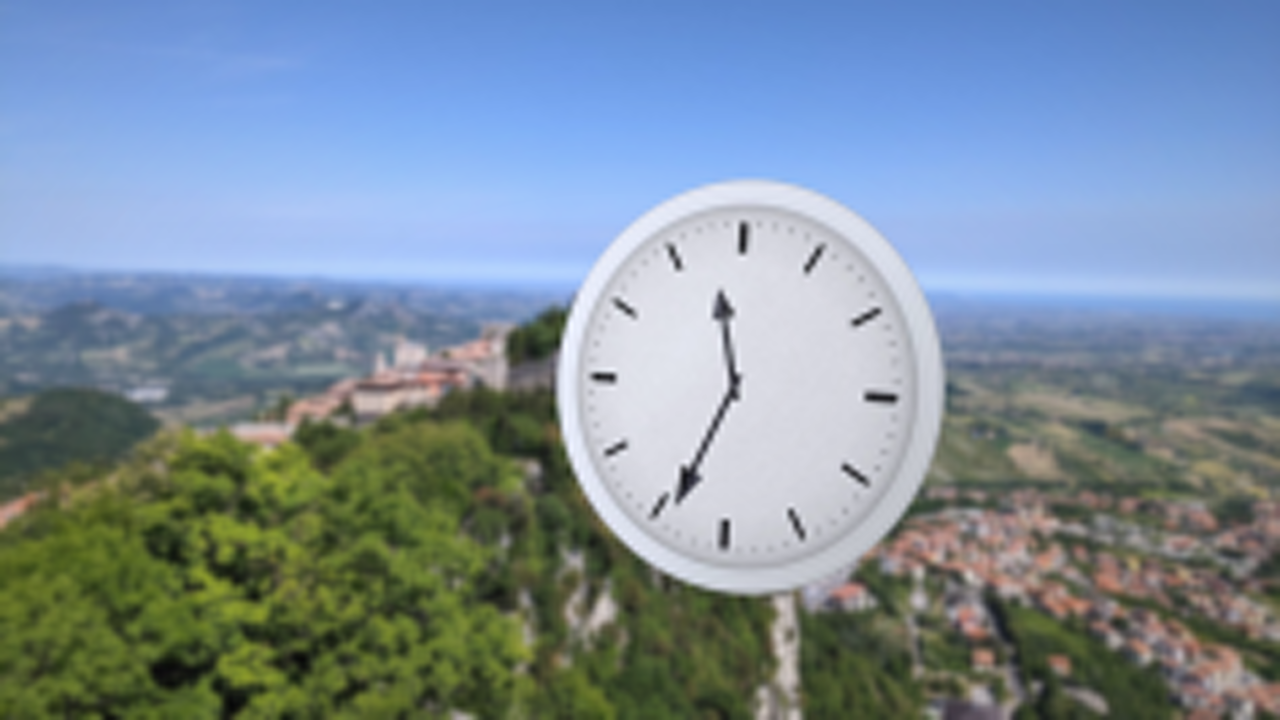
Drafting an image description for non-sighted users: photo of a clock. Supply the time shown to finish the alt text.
11:34
